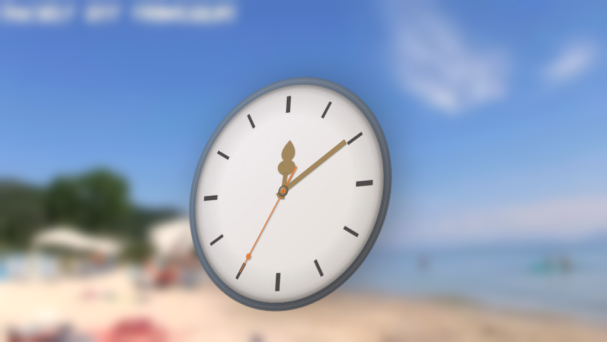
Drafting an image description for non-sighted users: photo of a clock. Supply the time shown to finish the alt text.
12:09:35
